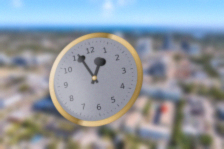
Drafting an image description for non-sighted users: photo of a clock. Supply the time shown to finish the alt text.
12:56
